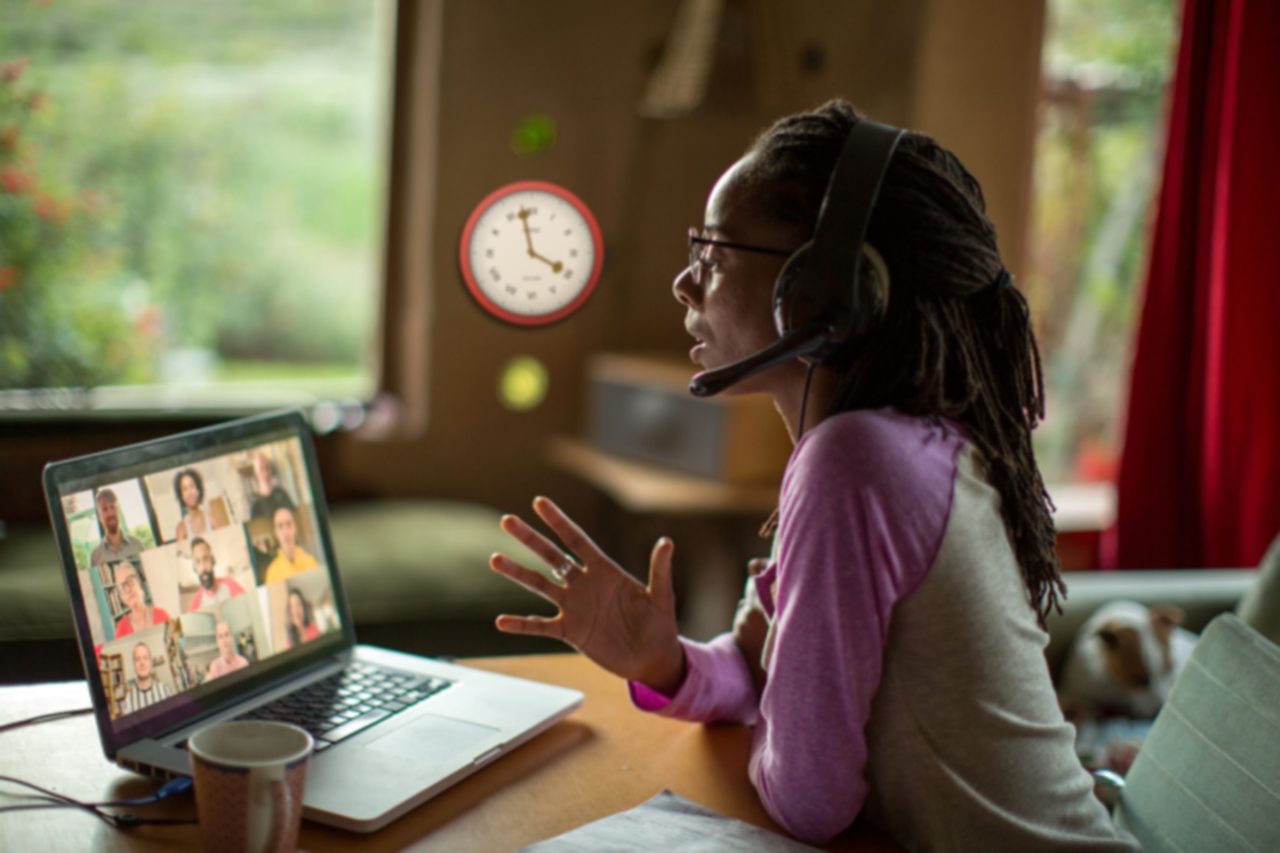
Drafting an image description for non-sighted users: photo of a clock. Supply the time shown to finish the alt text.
3:58
